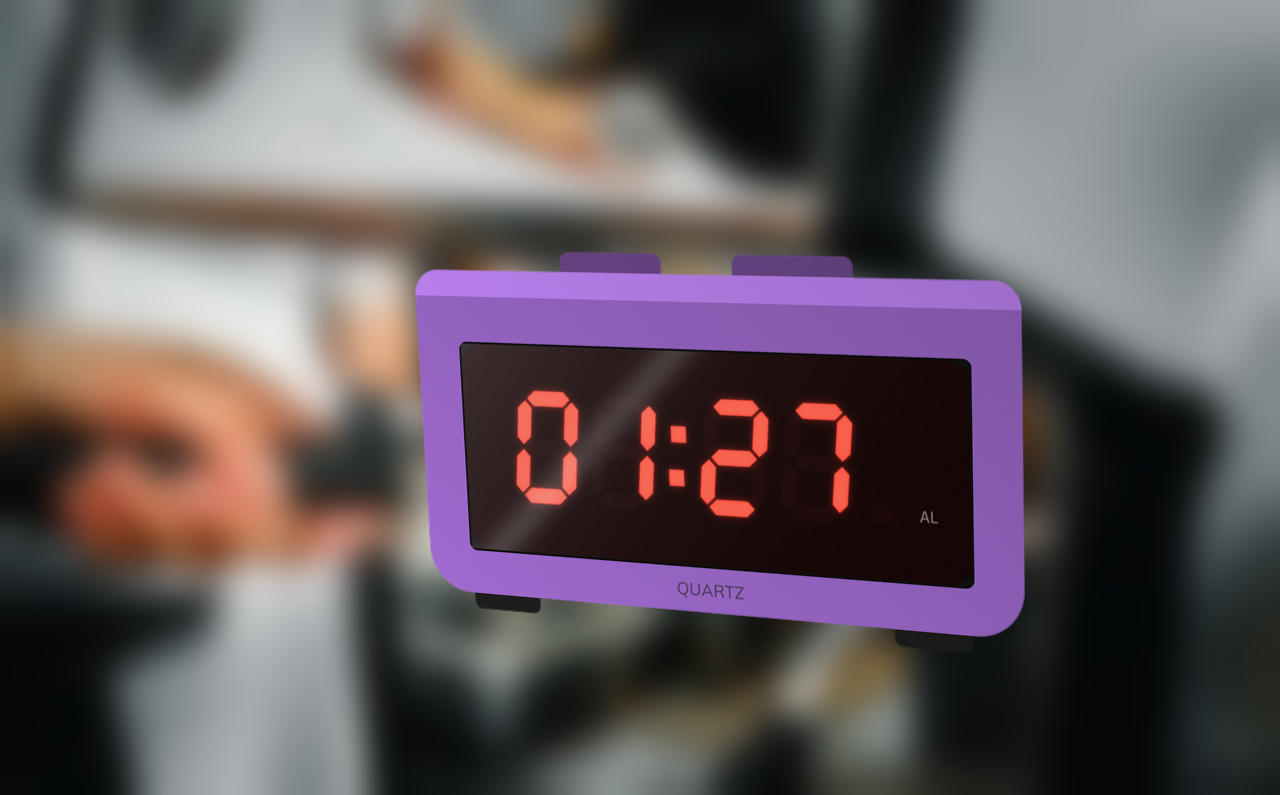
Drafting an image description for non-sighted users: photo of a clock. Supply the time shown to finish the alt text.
1:27
